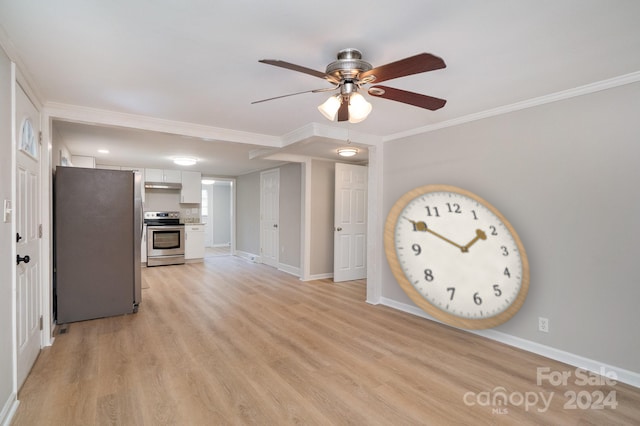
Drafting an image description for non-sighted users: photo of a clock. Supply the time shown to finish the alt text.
1:50
